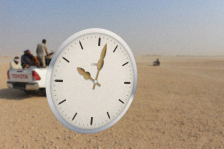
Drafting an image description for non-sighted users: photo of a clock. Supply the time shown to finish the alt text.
10:02
